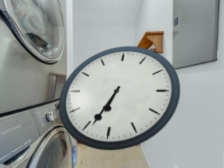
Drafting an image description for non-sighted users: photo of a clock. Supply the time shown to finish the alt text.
6:34
